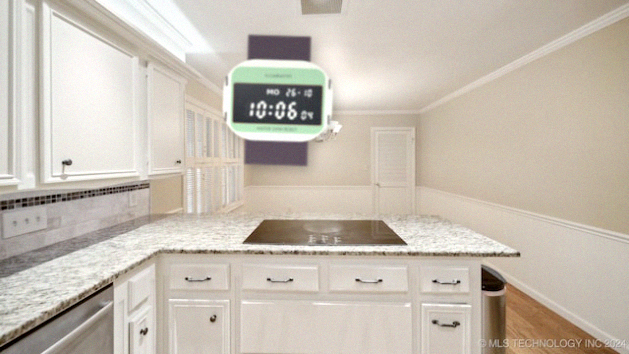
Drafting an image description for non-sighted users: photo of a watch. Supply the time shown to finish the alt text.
10:06
